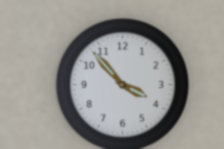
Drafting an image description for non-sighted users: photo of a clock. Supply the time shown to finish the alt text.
3:53
